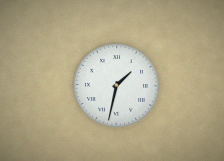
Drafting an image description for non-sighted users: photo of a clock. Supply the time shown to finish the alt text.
1:32
